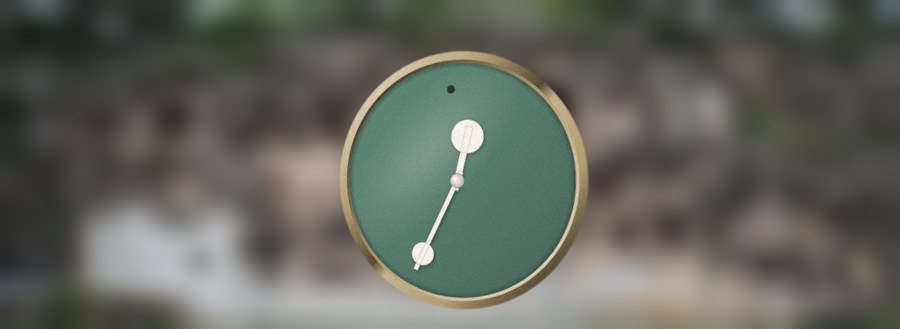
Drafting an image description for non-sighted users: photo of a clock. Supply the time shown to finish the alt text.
12:35
